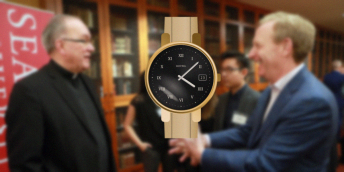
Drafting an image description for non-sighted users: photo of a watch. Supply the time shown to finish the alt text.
4:08
